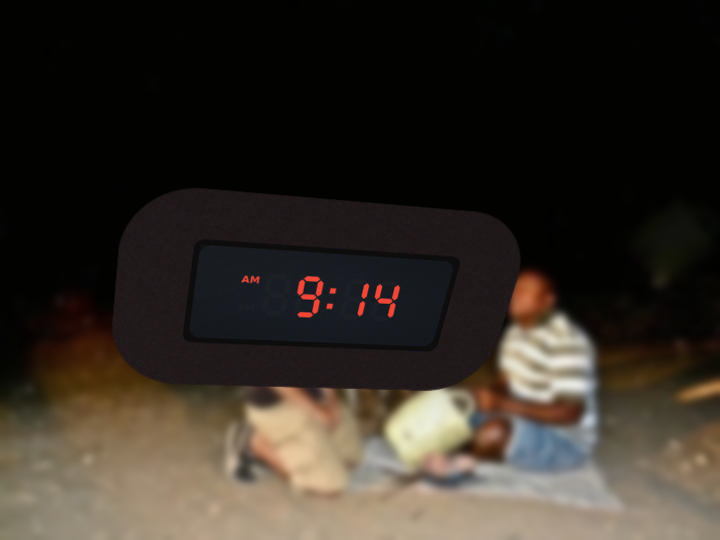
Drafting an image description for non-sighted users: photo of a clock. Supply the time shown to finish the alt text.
9:14
